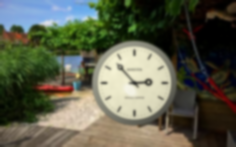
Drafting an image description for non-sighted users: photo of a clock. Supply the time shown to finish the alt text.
2:53
